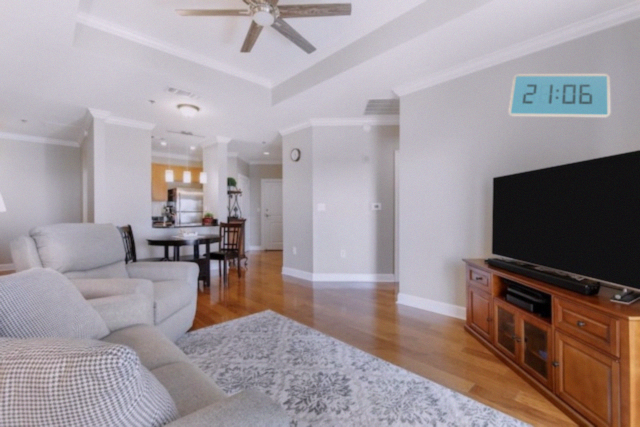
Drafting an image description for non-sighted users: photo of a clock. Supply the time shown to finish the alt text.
21:06
